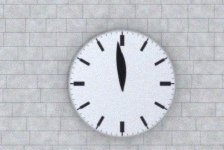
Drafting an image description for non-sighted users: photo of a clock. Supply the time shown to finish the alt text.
11:59
